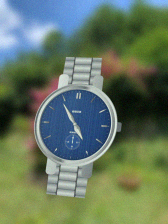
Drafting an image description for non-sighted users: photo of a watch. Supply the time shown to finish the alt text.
4:54
